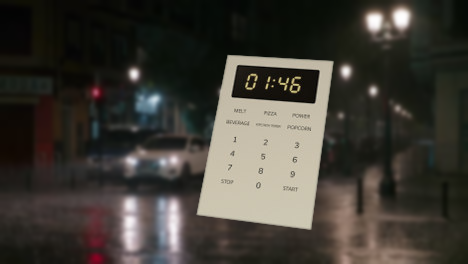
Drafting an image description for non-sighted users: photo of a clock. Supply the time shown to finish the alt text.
1:46
